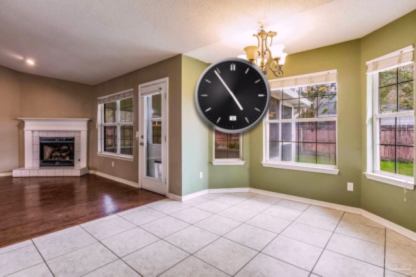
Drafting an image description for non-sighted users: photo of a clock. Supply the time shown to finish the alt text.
4:54
